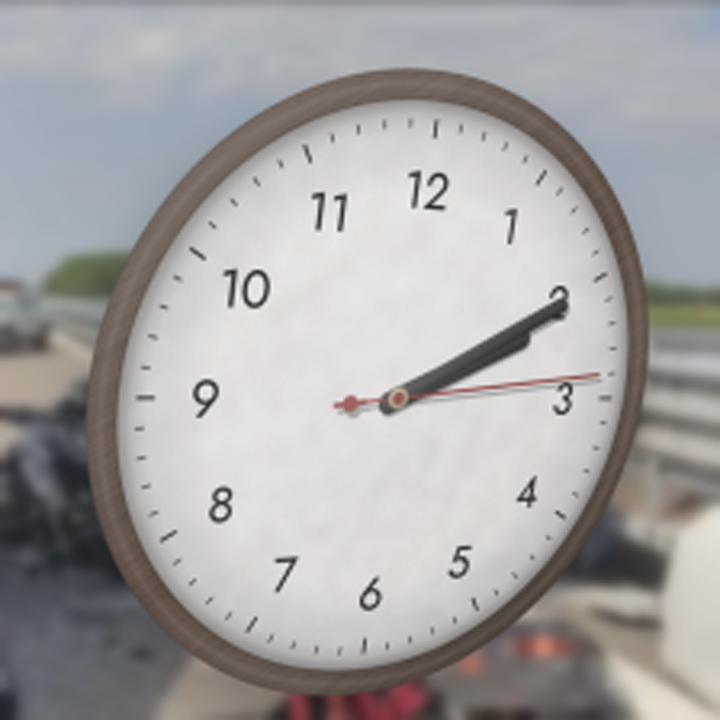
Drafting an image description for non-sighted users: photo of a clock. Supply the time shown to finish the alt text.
2:10:14
